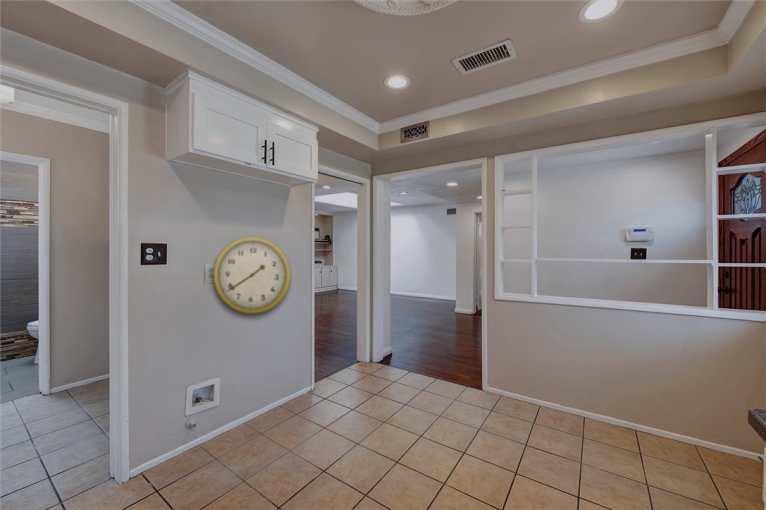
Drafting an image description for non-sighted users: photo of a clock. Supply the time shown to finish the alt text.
1:39
